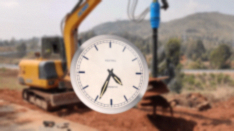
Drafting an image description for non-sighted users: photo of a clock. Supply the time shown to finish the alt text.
4:34
